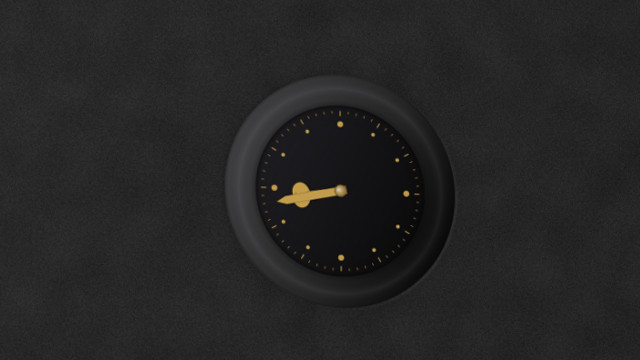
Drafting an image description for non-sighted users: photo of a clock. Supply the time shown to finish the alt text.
8:43
